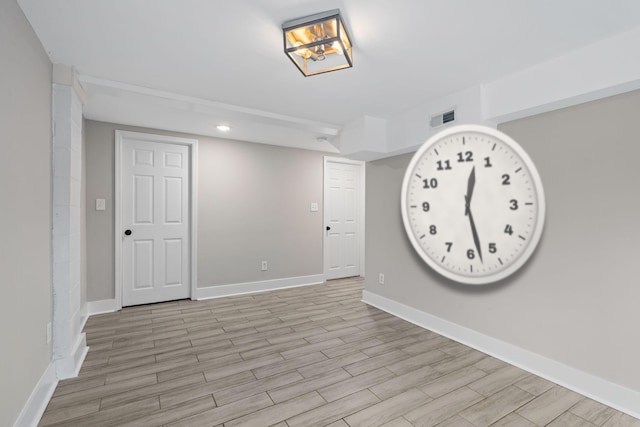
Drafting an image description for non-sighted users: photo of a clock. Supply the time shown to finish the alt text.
12:28
